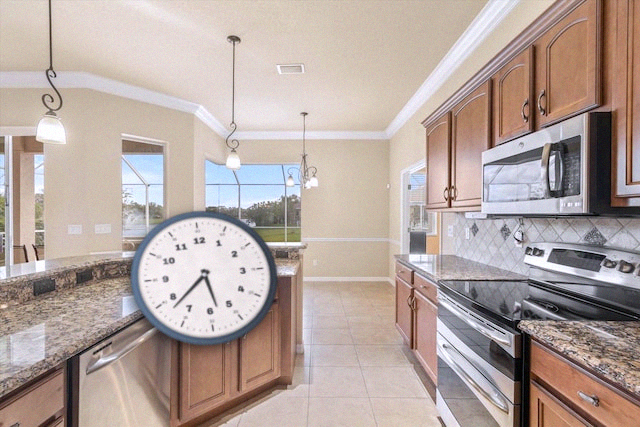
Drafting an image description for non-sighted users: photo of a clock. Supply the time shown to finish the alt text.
5:38
